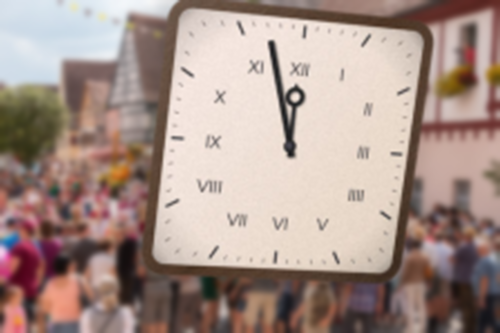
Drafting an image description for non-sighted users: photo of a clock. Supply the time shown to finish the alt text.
11:57
